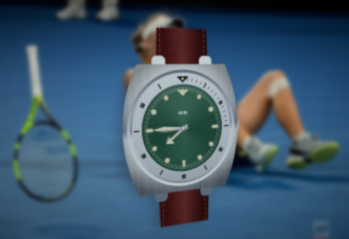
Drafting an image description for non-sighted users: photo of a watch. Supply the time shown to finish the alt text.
7:45
